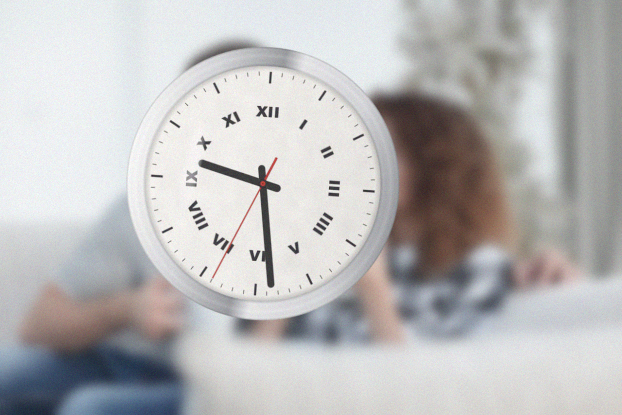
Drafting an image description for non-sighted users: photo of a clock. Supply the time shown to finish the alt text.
9:28:34
